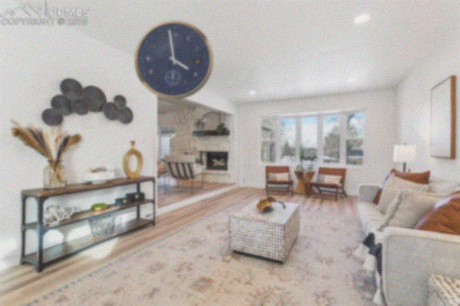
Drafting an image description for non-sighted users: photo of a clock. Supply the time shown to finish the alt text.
3:58
